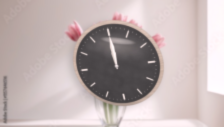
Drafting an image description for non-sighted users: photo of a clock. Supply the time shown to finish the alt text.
12:00
